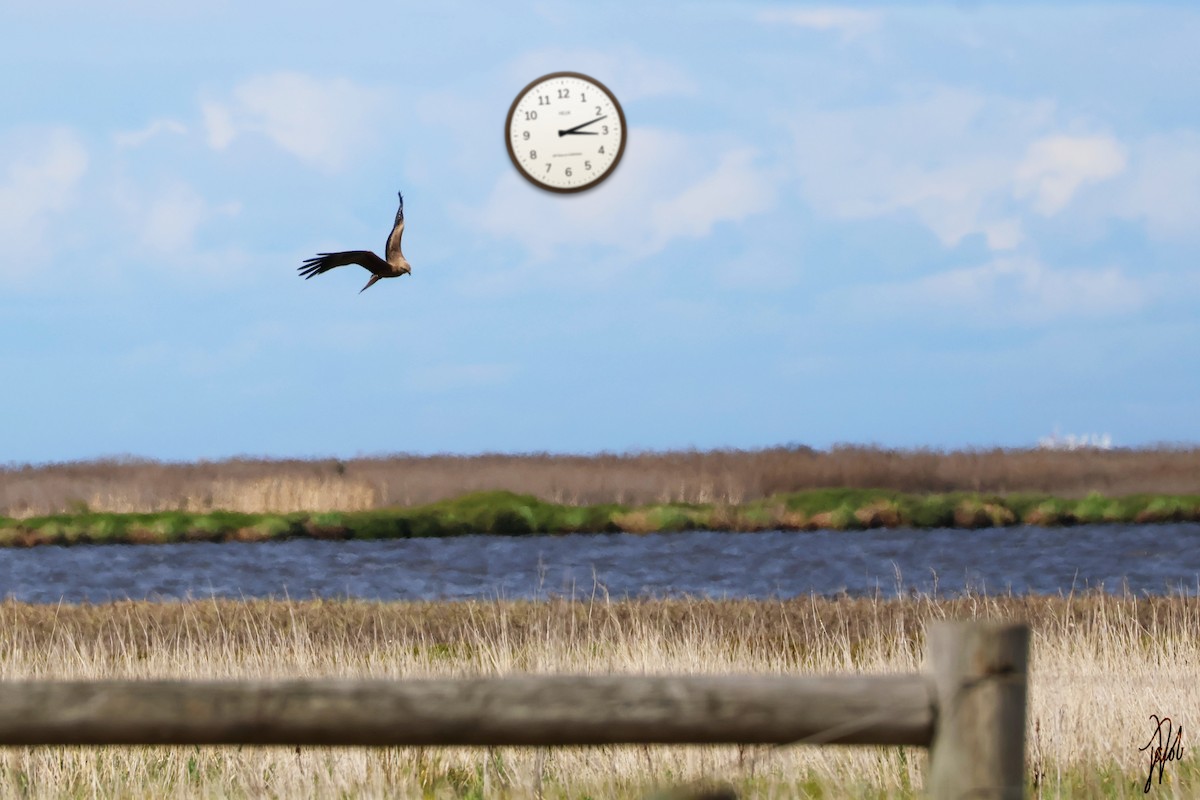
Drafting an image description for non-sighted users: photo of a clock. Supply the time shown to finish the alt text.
3:12
